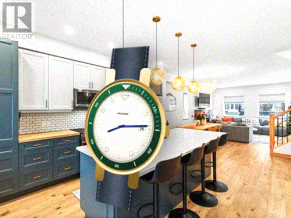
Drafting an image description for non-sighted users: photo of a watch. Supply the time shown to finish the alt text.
8:14
